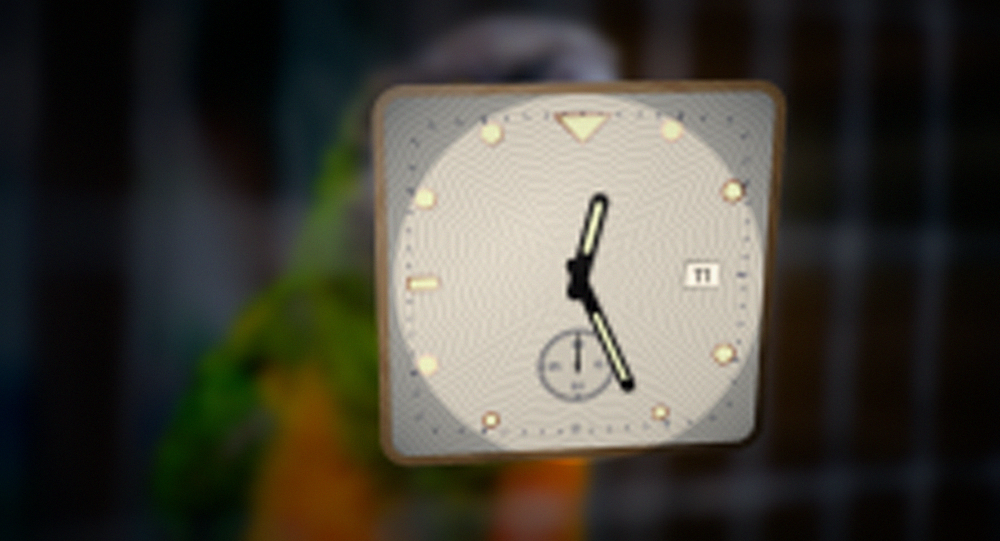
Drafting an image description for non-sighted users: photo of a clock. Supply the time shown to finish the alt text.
12:26
